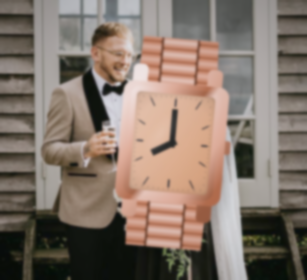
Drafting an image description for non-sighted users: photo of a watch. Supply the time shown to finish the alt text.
8:00
